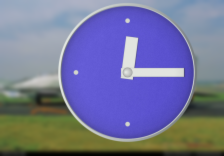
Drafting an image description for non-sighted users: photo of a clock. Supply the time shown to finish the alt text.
12:15
